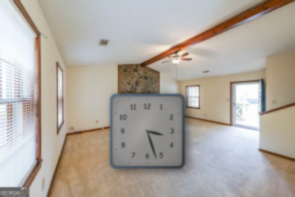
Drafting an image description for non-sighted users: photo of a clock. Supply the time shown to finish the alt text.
3:27
